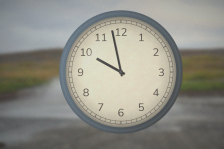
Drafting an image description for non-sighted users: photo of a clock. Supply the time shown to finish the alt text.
9:58
